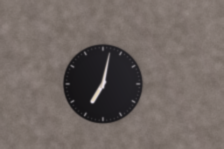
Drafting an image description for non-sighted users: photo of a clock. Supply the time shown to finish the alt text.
7:02
